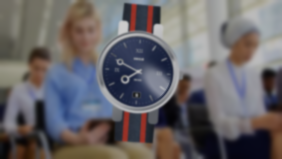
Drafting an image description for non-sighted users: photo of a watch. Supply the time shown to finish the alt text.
7:49
